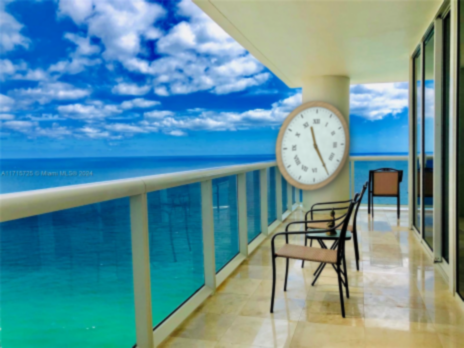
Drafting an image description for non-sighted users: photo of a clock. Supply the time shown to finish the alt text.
11:25
